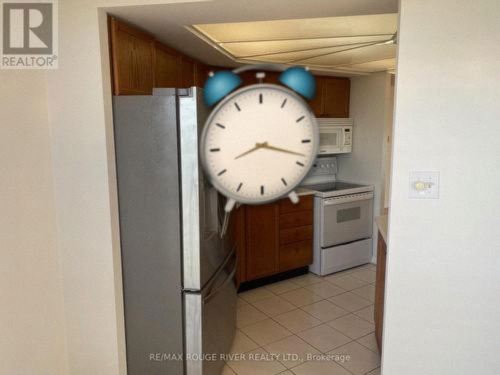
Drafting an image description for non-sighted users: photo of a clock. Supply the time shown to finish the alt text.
8:18
